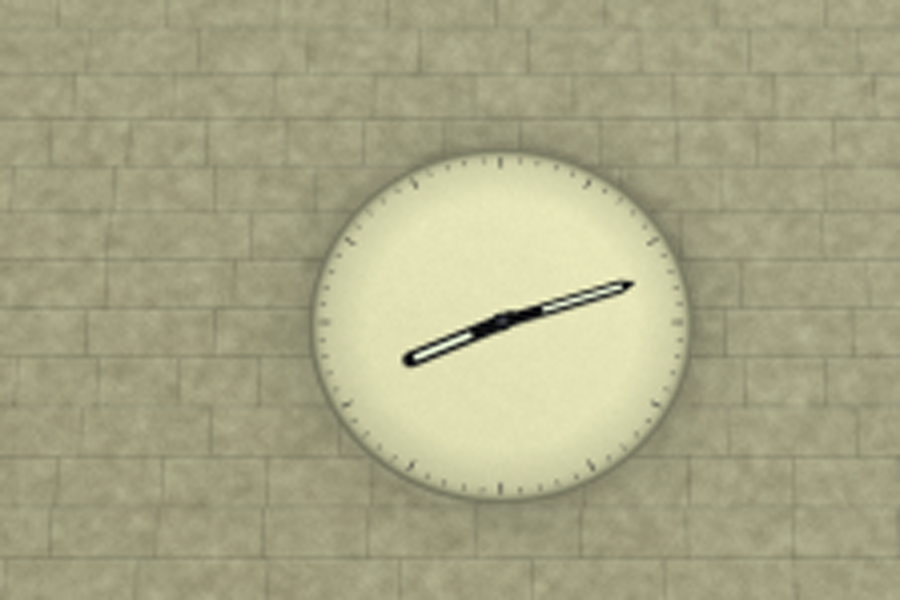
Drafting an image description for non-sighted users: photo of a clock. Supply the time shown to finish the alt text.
8:12
